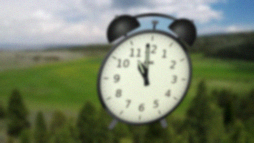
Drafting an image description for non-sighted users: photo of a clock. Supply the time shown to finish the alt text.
10:59
